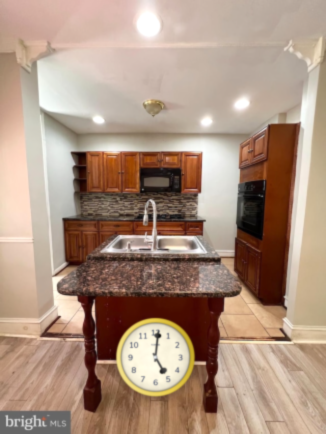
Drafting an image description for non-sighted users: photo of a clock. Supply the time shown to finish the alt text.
5:01
